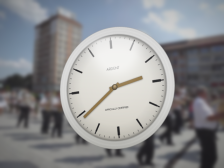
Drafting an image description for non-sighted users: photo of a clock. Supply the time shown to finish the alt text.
2:39
